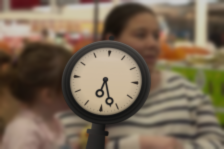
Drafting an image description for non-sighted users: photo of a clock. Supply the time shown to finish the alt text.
6:27
